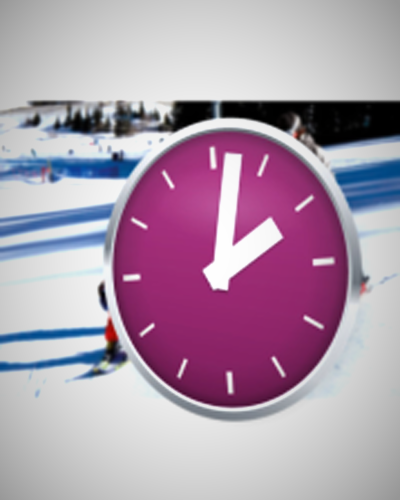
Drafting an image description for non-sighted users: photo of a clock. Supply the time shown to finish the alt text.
2:02
